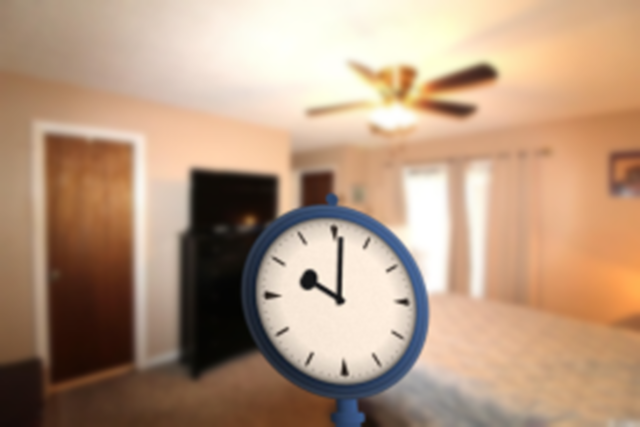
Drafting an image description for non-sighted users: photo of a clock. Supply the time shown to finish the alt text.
10:01
